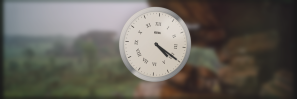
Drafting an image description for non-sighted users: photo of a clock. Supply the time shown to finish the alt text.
4:20
